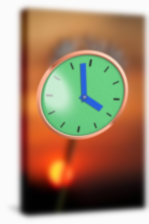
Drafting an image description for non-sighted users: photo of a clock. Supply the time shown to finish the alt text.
3:58
